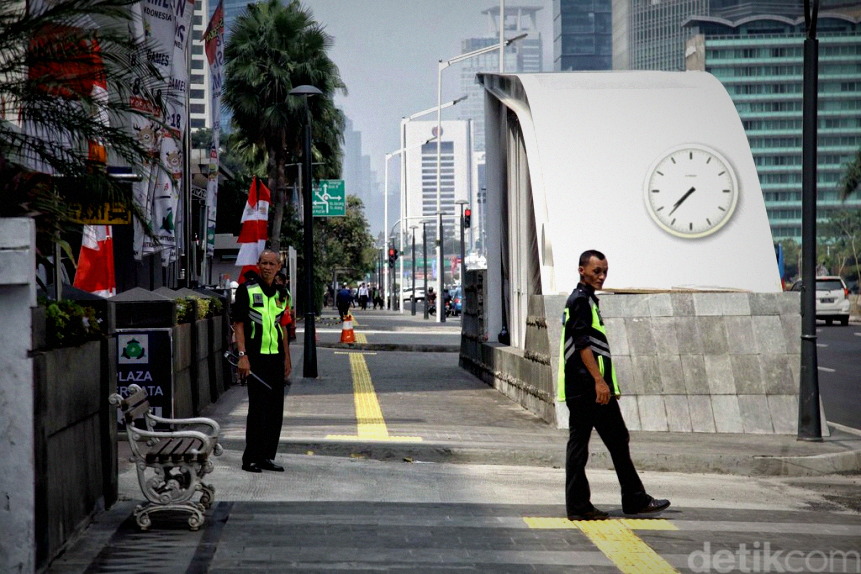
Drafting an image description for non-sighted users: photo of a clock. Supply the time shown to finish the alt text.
7:37
